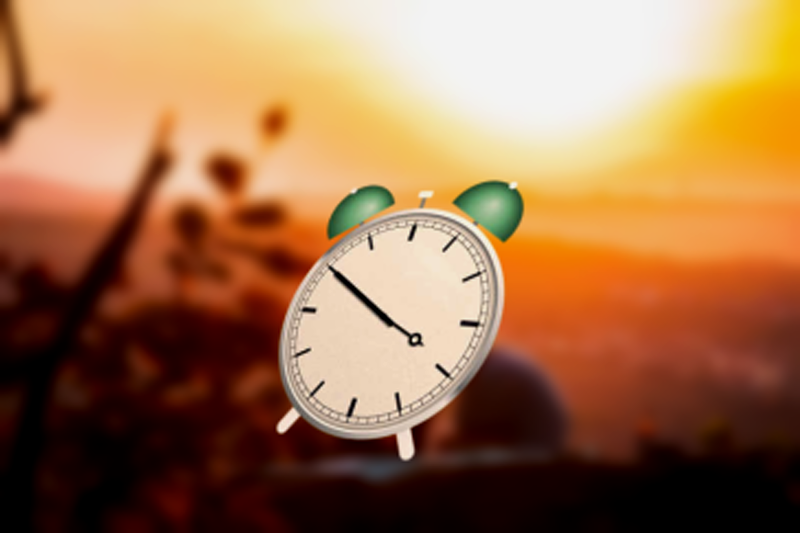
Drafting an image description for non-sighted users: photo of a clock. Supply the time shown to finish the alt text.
3:50
